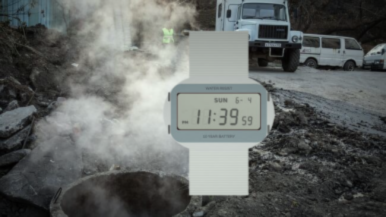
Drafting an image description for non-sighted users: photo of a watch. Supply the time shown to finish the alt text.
11:39
